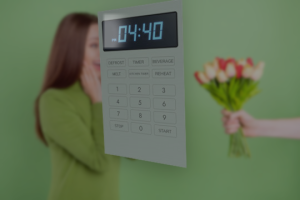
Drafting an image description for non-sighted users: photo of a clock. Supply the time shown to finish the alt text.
4:40
